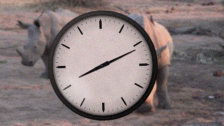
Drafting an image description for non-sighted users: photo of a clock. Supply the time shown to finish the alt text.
8:11
